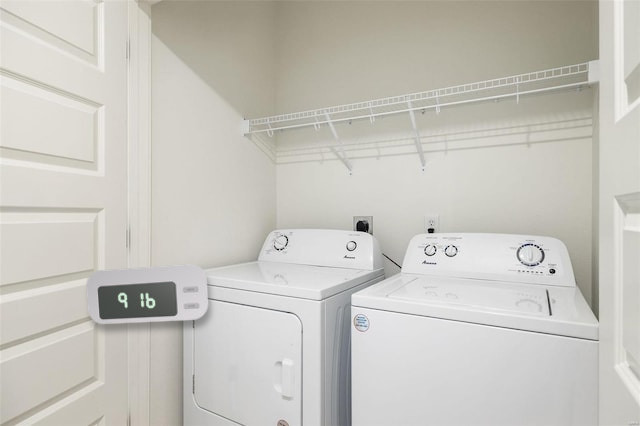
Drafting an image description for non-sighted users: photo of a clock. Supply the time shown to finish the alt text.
9:16
